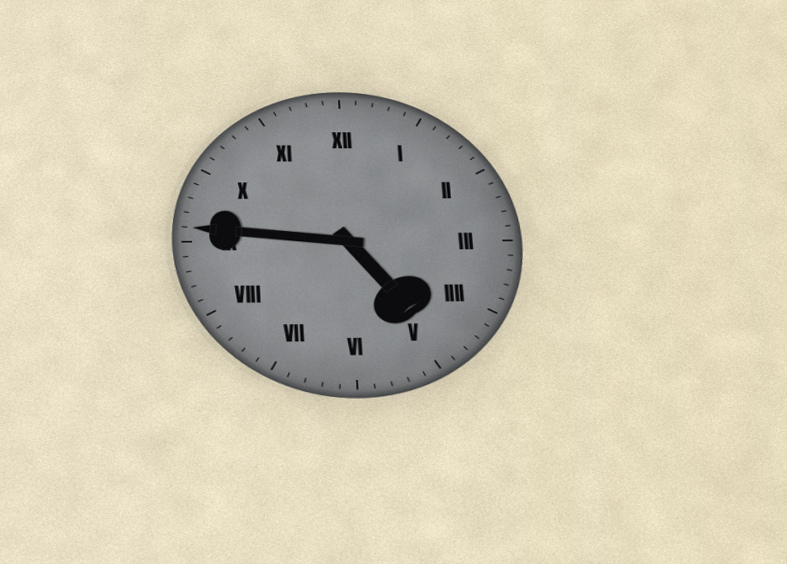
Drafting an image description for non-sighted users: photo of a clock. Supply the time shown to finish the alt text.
4:46
